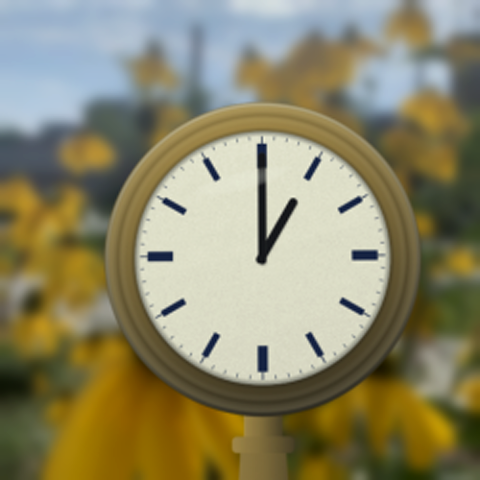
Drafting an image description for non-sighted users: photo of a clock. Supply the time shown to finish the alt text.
1:00
